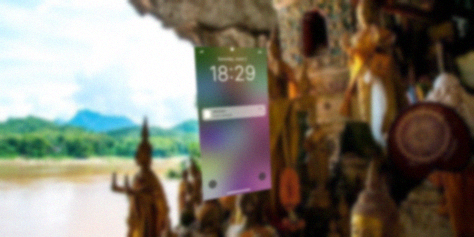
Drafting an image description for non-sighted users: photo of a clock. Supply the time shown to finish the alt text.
18:29
